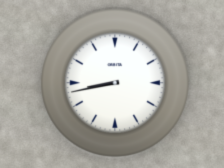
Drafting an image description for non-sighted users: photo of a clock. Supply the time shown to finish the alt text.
8:43
